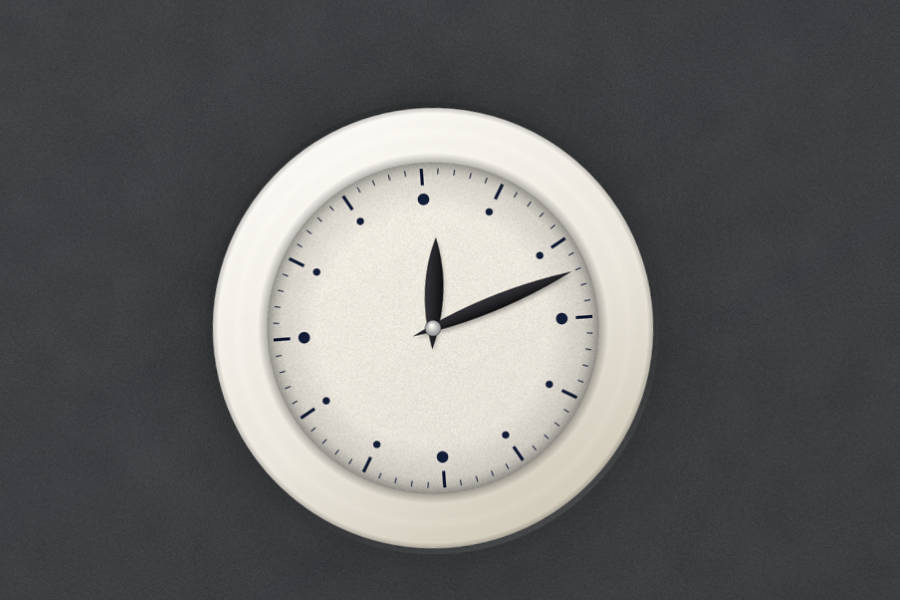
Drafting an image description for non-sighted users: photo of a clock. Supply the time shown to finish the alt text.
12:12
